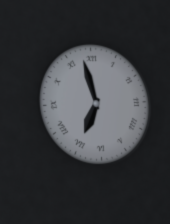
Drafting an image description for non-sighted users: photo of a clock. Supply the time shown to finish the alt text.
6:58
